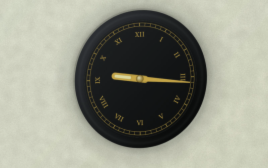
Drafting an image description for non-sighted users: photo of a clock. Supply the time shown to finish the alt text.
9:16
